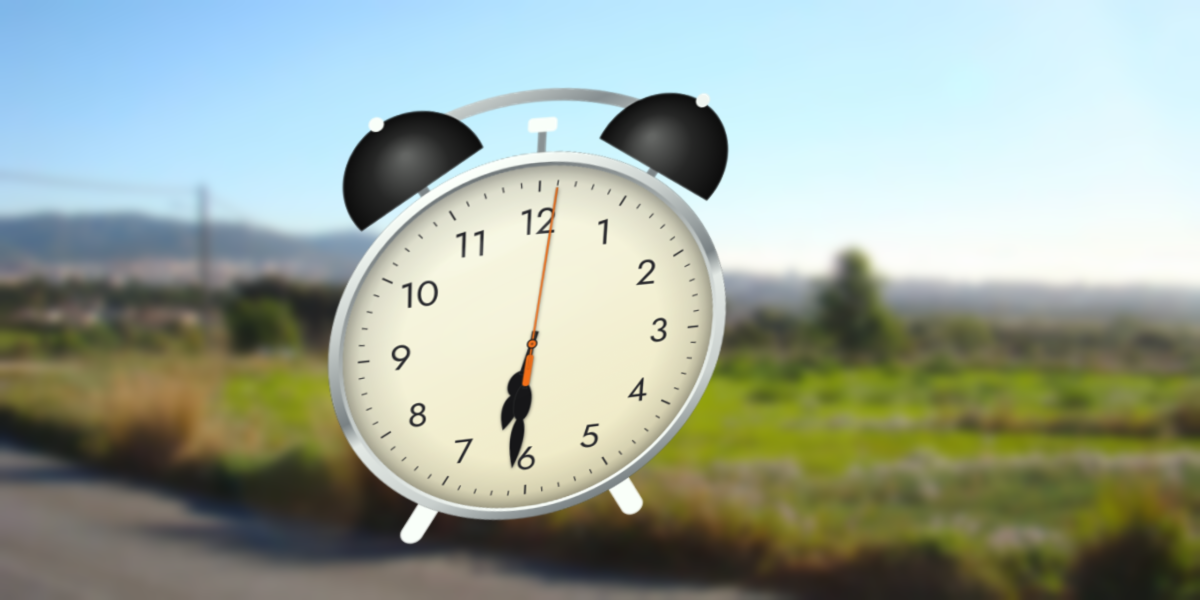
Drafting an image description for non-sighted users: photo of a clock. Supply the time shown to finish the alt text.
6:31:01
